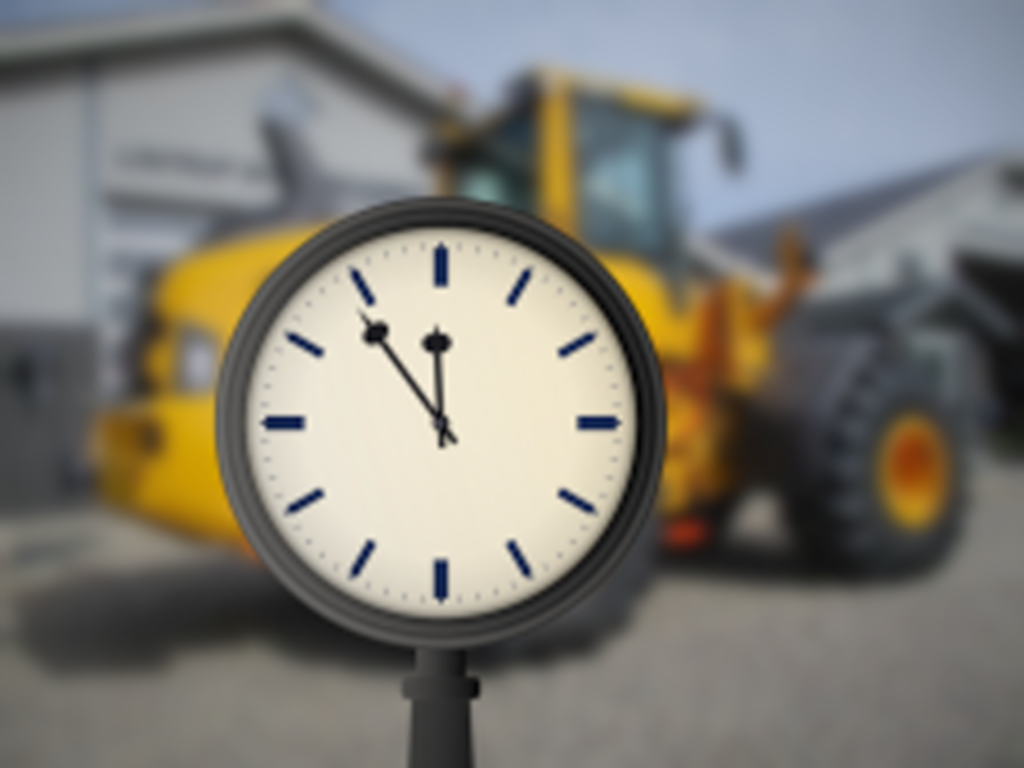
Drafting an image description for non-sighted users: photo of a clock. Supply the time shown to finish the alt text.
11:54
